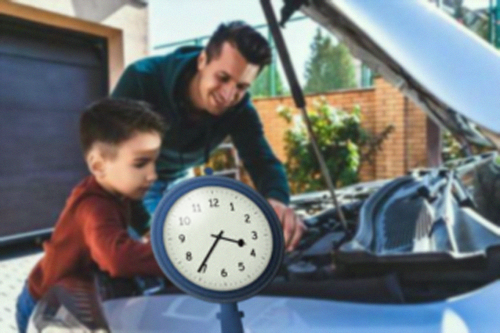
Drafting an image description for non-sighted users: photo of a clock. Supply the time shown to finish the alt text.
3:36
